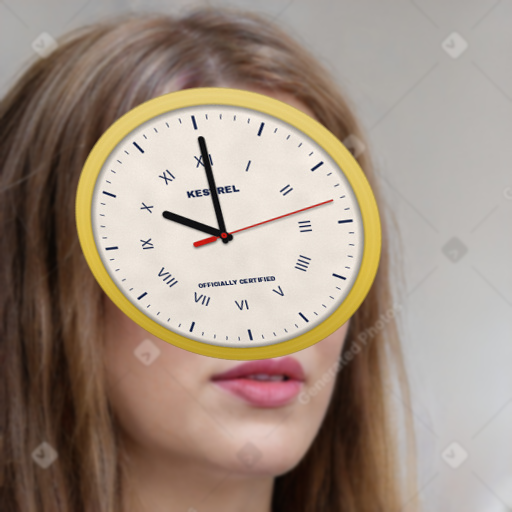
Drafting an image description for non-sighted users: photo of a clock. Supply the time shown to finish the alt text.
10:00:13
